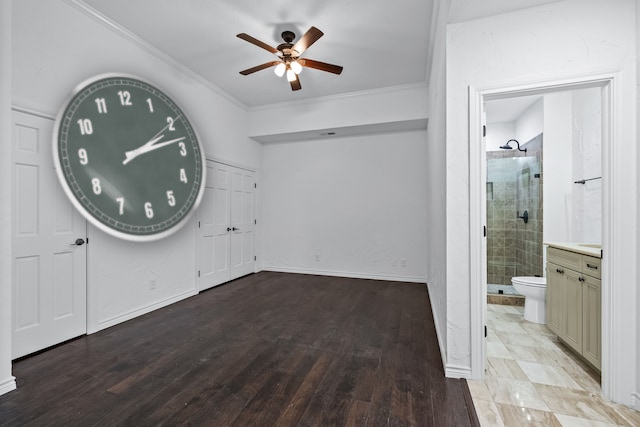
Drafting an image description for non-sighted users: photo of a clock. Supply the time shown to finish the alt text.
2:13:10
